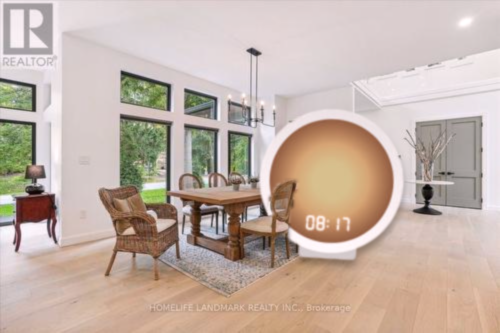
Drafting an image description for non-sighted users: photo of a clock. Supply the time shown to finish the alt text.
8:17
